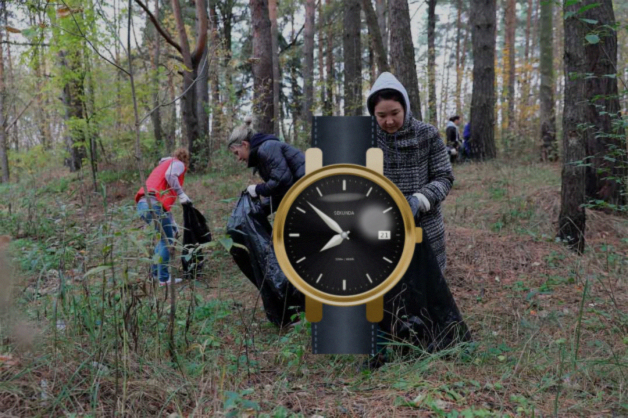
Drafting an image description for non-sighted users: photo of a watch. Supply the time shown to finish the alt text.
7:52
